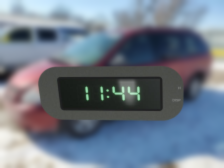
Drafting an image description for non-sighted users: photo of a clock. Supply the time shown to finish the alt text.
11:44
